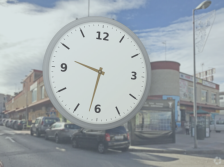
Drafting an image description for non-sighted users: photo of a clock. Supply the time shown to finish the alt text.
9:32
